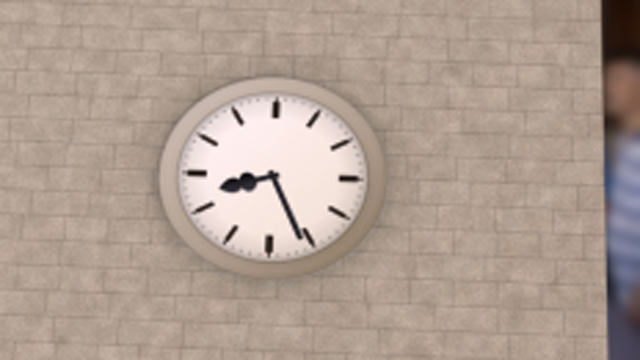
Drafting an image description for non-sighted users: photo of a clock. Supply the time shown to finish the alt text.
8:26
